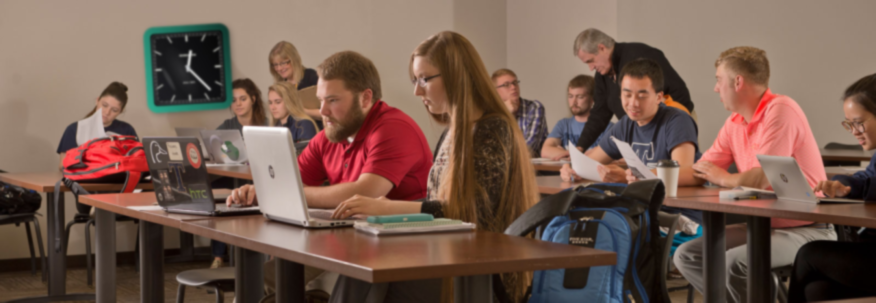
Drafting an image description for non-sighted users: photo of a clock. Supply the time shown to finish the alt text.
12:23
